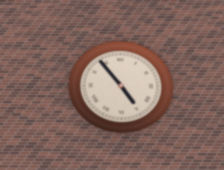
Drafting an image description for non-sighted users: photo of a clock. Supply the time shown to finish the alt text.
4:54
